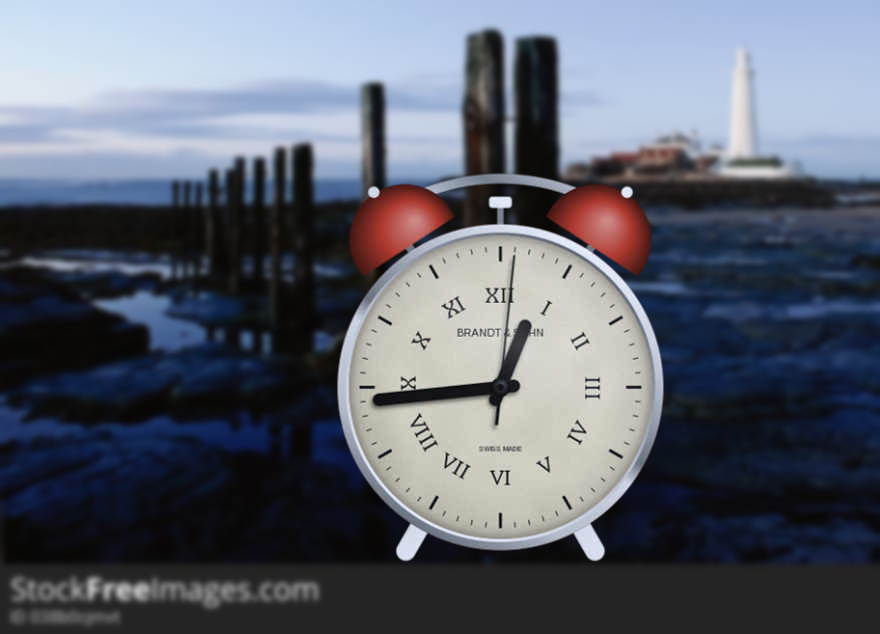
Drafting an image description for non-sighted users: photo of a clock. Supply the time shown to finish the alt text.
12:44:01
